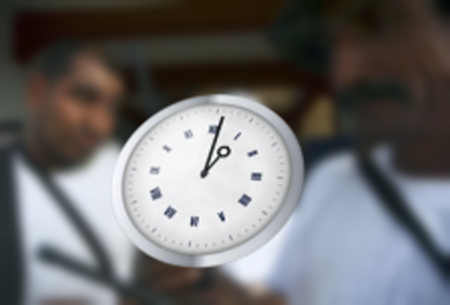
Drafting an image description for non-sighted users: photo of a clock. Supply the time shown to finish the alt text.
1:01
